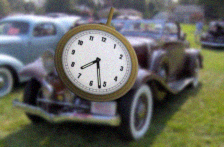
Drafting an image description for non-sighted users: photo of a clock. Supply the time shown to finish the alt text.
7:27
